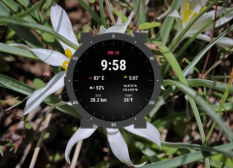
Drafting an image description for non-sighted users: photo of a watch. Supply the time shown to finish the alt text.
9:58
